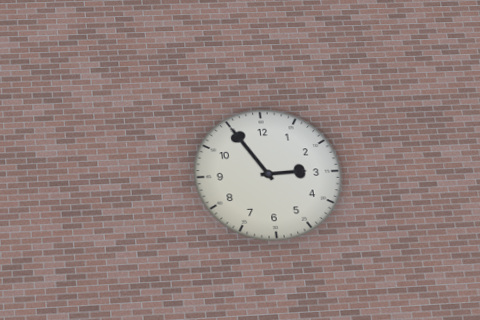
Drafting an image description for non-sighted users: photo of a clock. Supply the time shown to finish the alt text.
2:55
